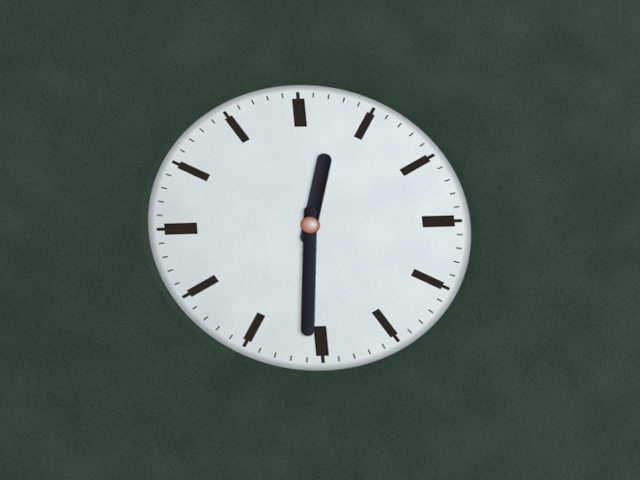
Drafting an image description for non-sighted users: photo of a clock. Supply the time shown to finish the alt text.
12:31
